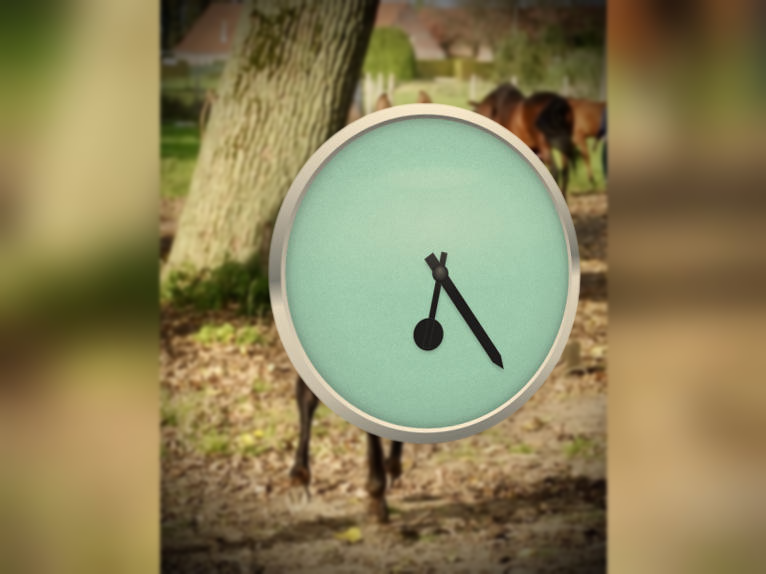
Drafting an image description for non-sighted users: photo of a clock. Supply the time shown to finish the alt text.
6:24
